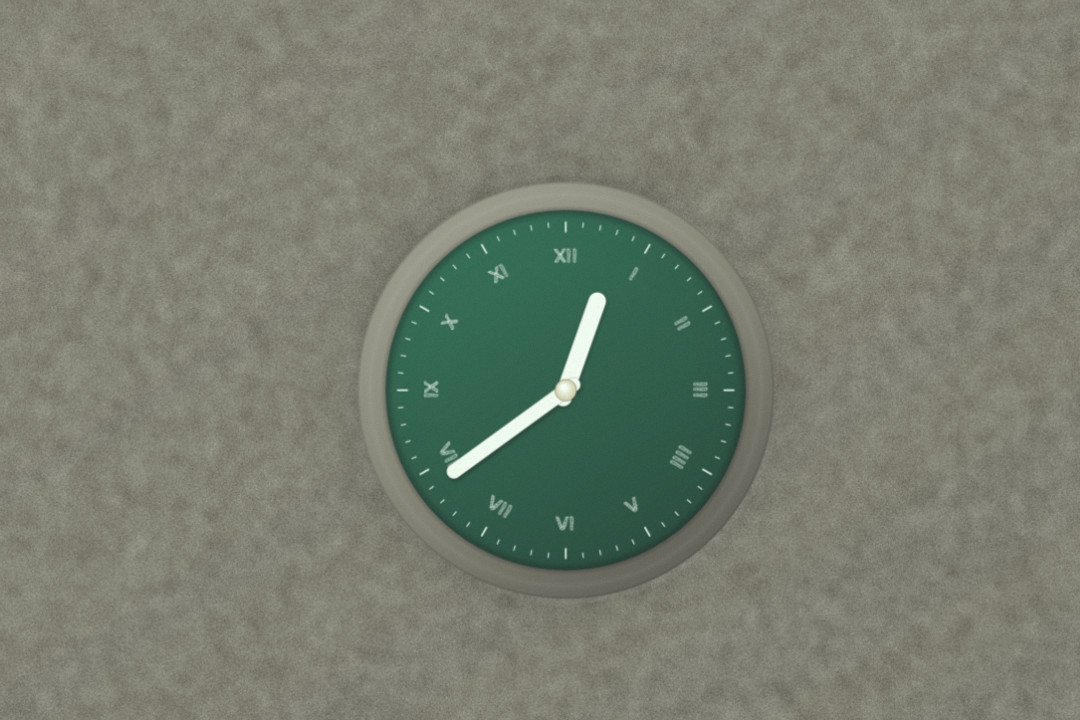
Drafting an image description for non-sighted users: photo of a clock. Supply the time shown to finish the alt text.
12:39
